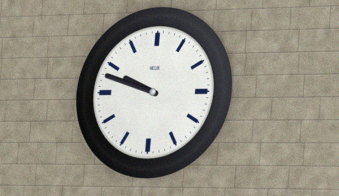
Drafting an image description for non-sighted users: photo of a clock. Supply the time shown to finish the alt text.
9:48
